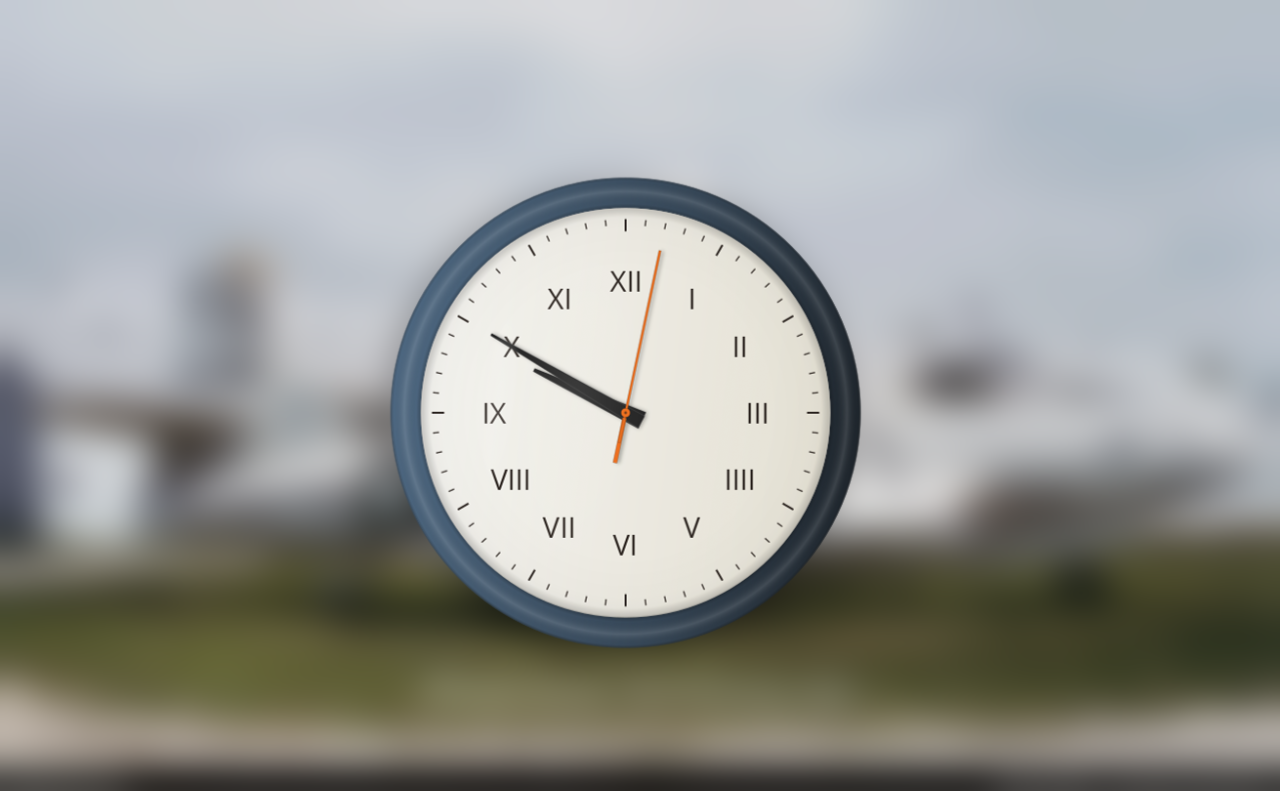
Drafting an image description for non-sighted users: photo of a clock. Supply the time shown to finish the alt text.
9:50:02
